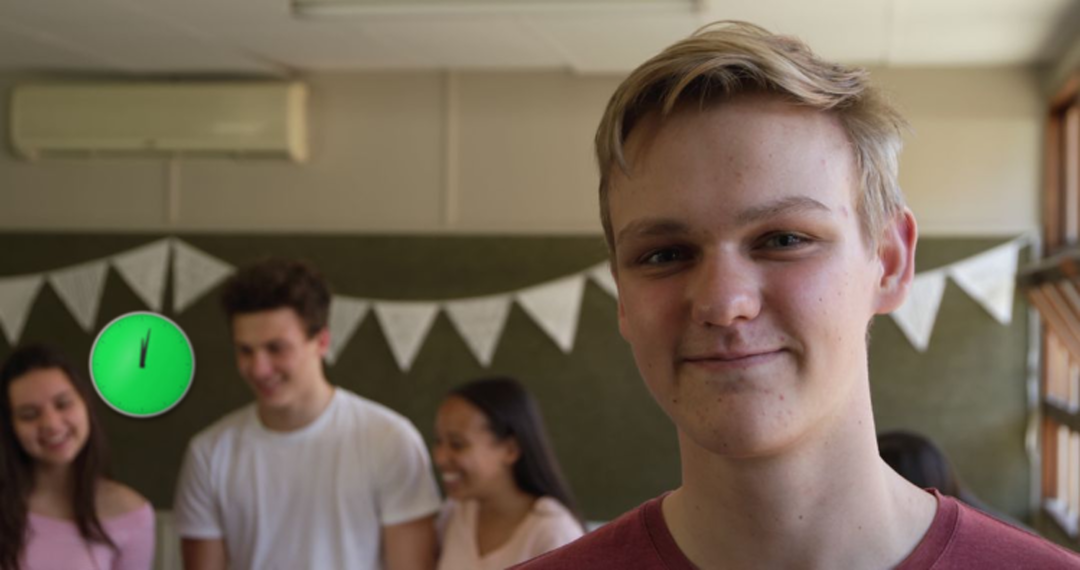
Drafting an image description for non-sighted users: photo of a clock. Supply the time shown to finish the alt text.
12:02
